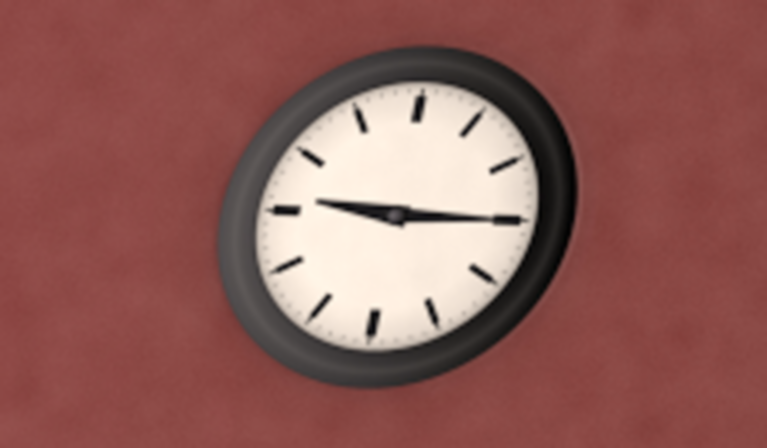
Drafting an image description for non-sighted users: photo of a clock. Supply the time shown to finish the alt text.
9:15
